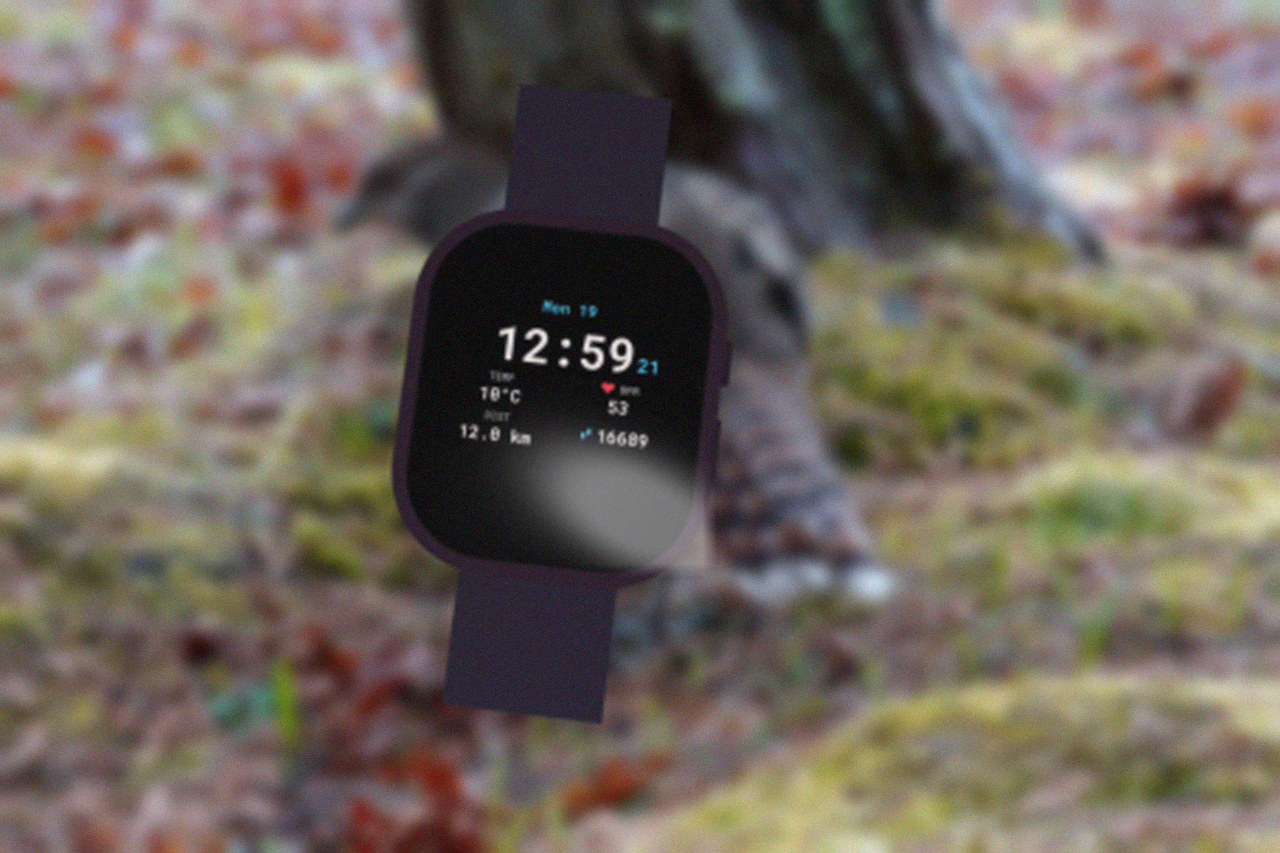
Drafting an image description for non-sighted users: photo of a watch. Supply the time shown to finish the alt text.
12:59
